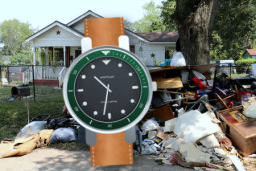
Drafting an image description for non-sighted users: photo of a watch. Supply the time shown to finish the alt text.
10:32
